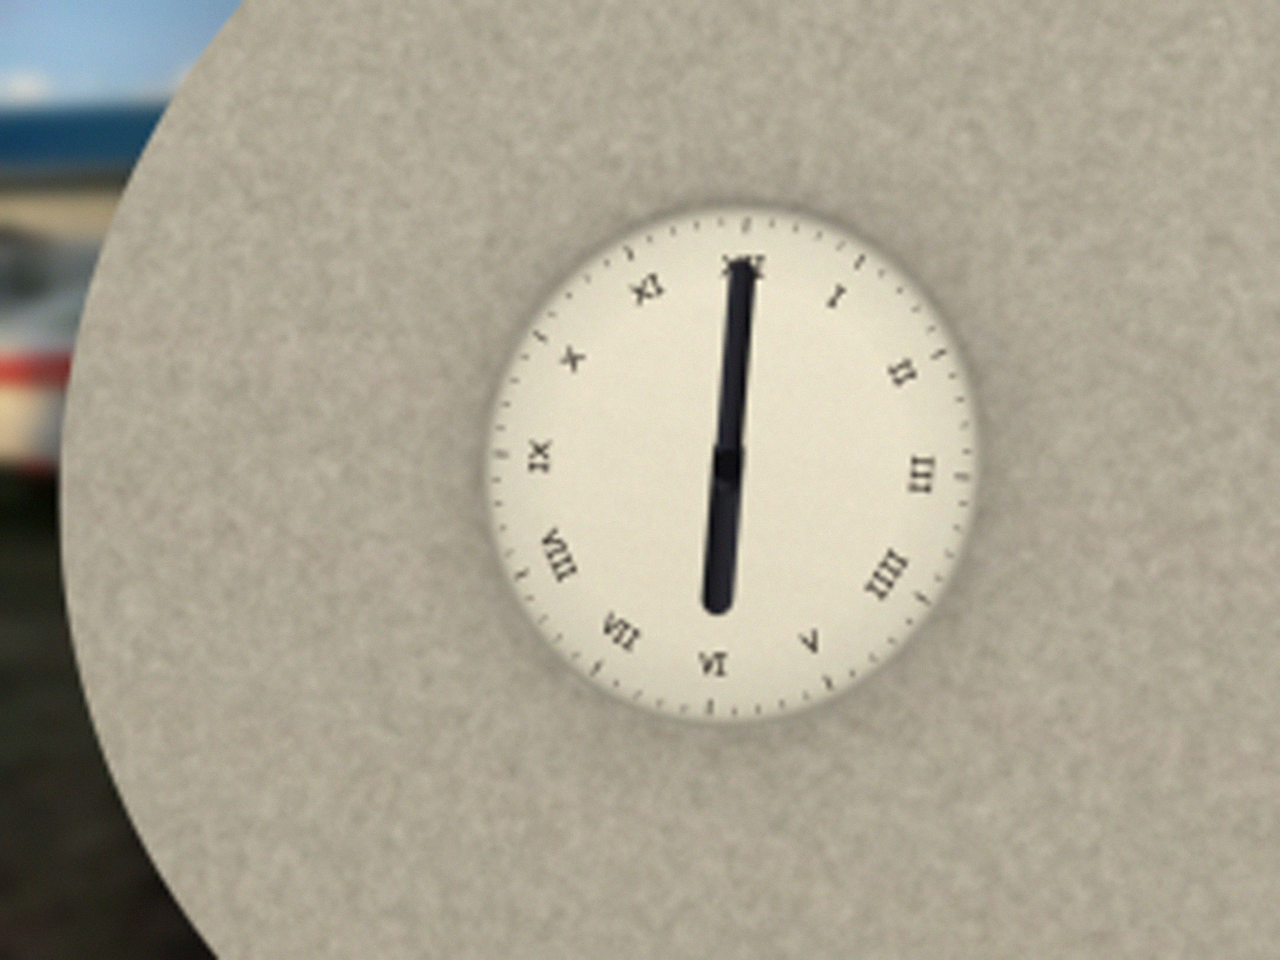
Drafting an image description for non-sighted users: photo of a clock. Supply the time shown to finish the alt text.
6:00
